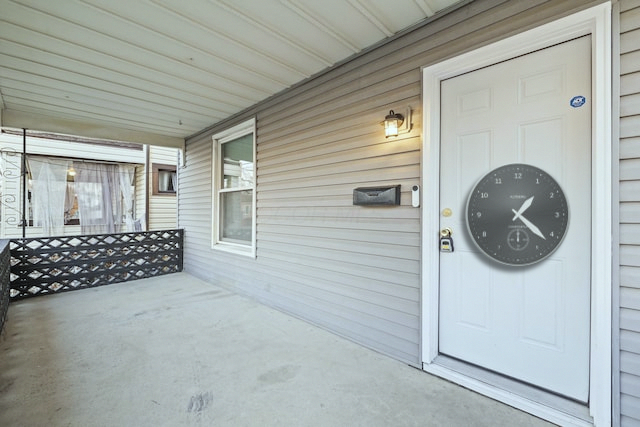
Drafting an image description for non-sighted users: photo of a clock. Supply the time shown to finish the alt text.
1:22
